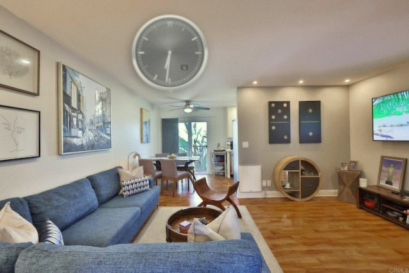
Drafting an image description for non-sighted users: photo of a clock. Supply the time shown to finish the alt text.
6:31
